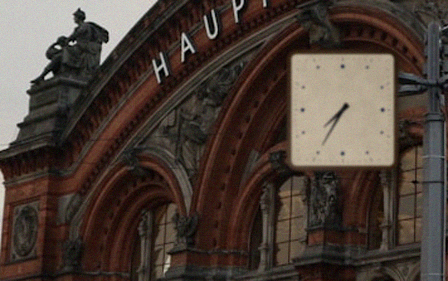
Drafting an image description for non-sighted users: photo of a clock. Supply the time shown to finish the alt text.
7:35
